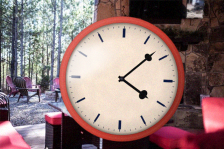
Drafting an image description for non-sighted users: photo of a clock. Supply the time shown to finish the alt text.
4:08
